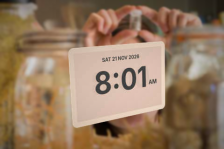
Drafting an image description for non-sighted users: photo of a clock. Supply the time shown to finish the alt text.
8:01
